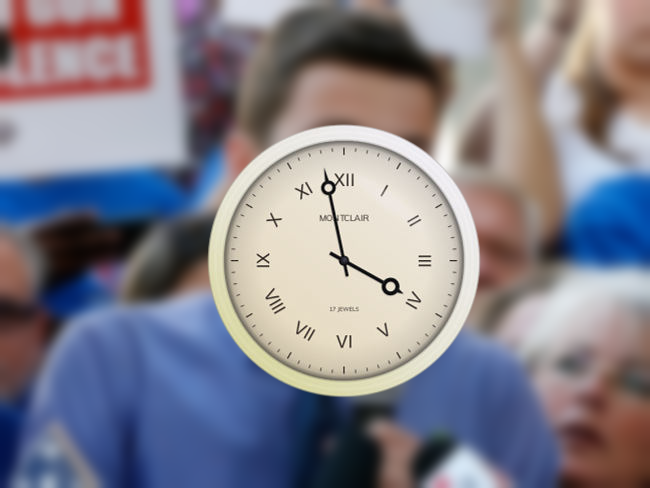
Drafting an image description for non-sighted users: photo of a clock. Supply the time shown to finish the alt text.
3:58
